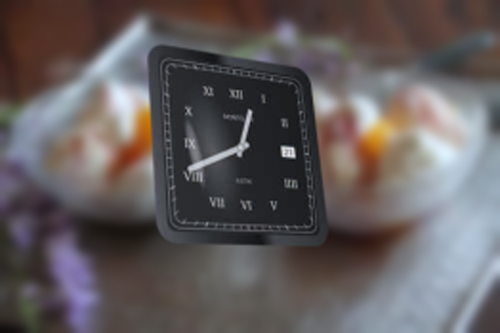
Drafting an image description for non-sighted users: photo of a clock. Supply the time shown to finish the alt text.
12:41
